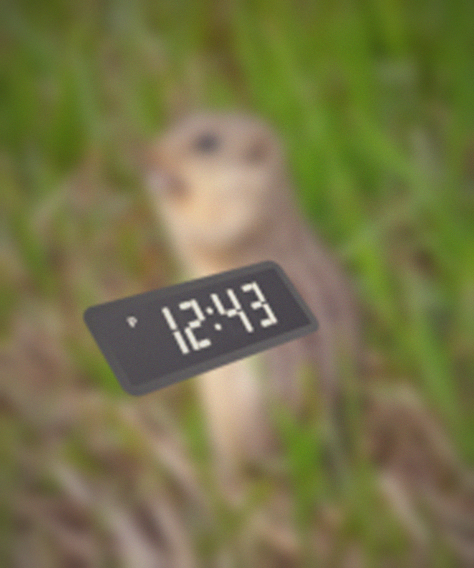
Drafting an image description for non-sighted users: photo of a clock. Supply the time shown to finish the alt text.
12:43
